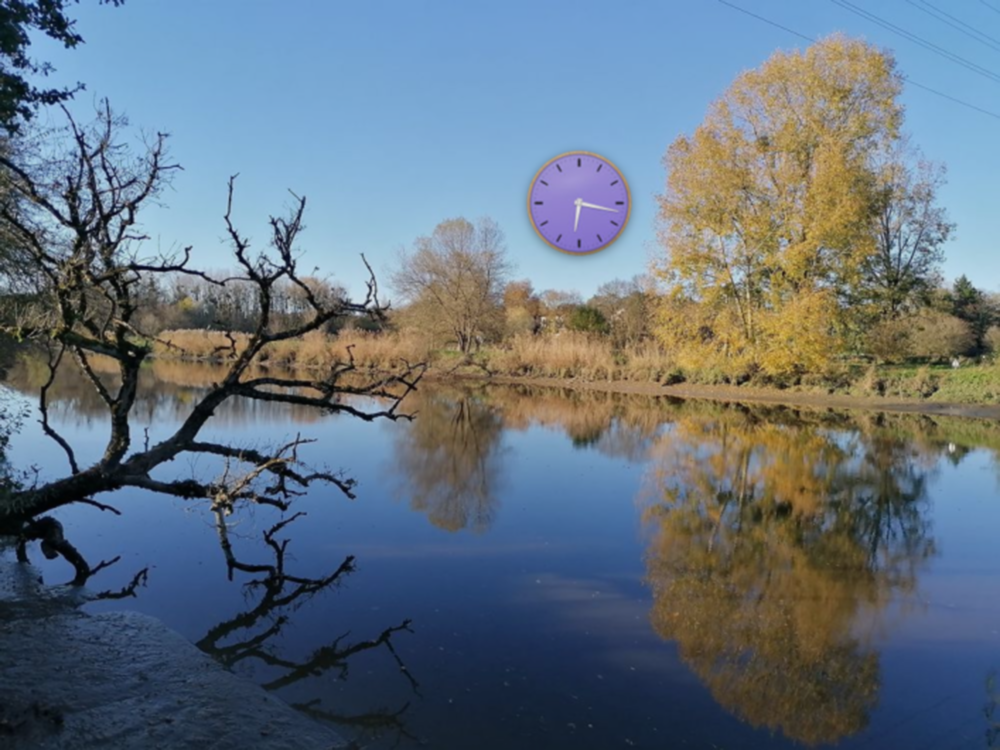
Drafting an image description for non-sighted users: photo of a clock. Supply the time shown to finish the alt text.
6:17
